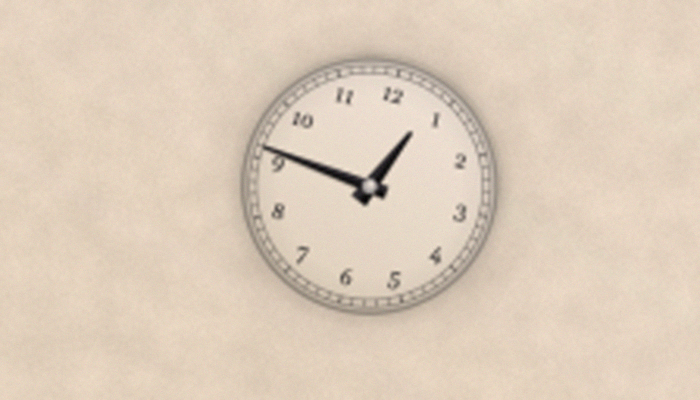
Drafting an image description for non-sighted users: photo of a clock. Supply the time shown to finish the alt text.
12:46
